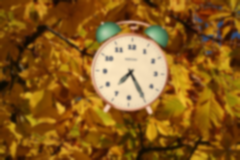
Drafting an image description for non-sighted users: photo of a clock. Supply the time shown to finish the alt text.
7:25
